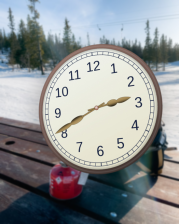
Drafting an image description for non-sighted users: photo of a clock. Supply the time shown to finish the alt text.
2:41
